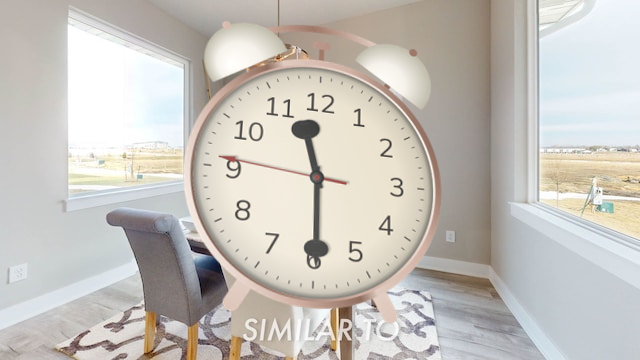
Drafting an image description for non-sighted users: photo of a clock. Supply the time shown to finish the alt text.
11:29:46
